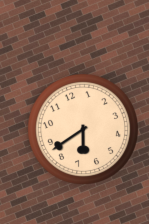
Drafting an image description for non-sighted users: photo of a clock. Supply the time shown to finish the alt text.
6:43
